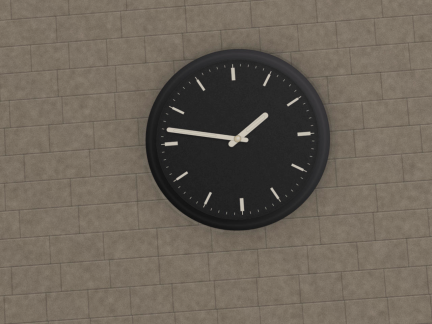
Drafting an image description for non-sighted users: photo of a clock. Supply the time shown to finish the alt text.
1:47
